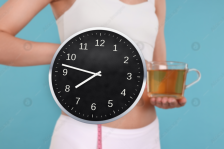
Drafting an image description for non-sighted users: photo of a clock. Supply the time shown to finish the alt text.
7:47
